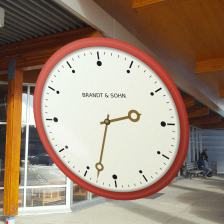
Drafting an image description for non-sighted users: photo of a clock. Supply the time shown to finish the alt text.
2:33
